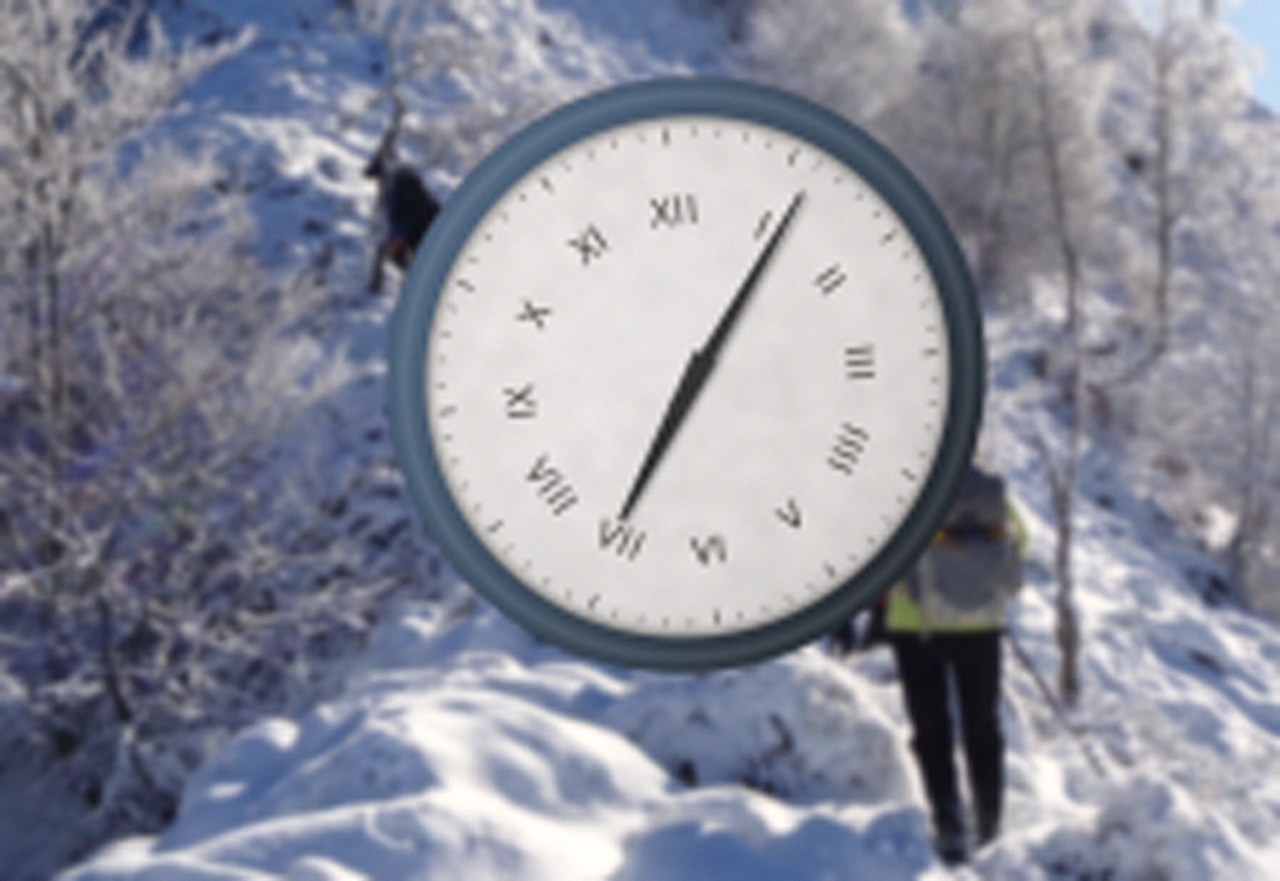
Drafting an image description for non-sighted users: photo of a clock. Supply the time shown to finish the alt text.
7:06
